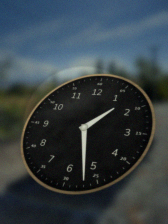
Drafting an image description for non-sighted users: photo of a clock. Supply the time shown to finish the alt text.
1:27
